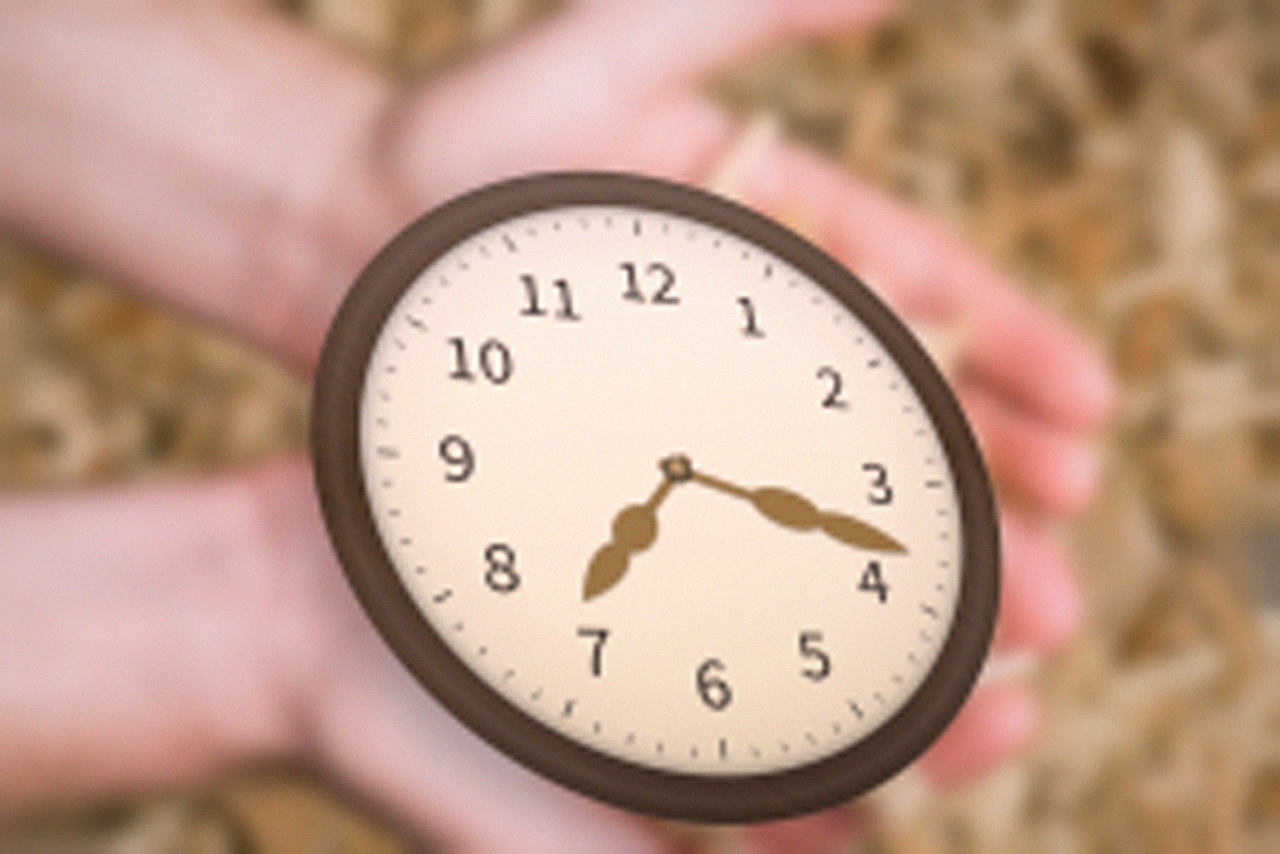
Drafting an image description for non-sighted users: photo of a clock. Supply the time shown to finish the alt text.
7:18
